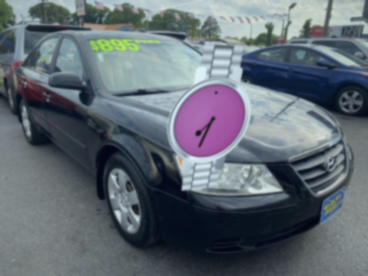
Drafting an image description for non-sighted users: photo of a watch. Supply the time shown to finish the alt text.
7:33
